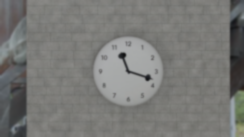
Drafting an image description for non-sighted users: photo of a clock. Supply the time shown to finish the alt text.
11:18
